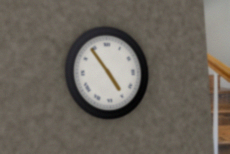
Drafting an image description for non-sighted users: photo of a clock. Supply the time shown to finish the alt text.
4:54
